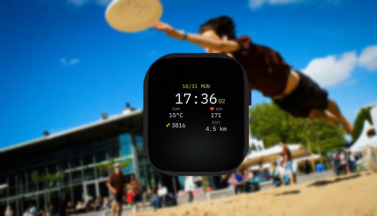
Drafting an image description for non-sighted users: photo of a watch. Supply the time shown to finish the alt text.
17:36
